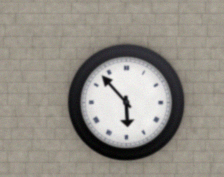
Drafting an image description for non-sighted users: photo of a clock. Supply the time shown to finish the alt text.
5:53
